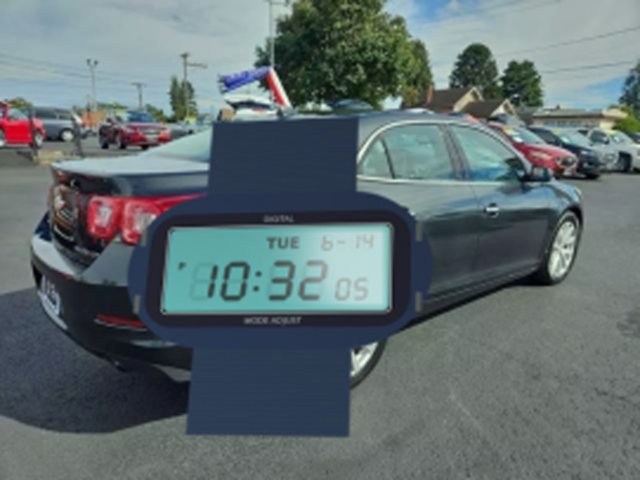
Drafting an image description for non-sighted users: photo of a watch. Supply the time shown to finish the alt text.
10:32:05
